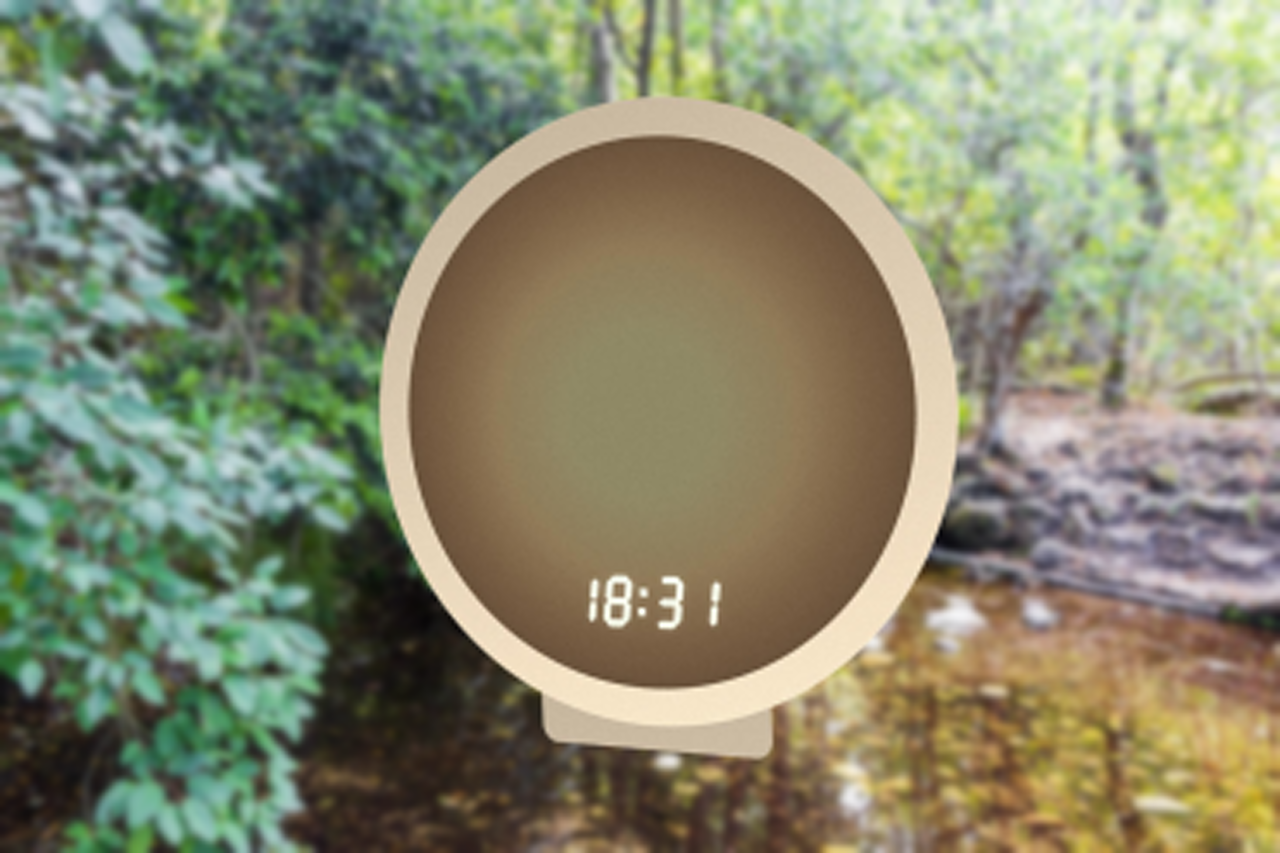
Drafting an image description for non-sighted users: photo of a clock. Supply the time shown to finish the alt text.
18:31
